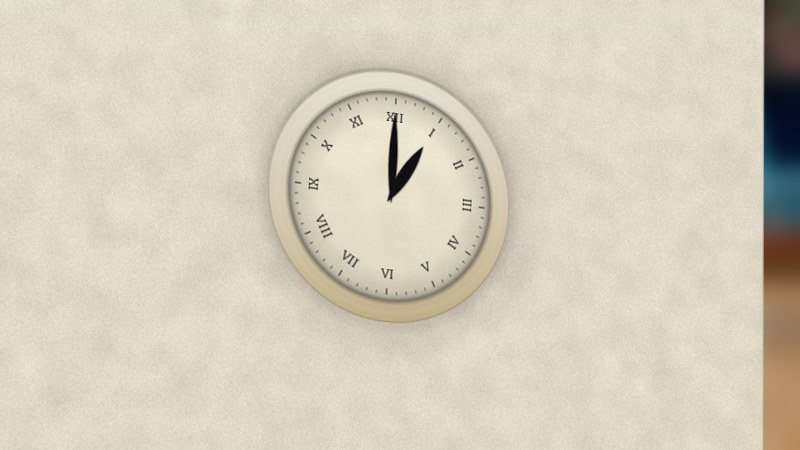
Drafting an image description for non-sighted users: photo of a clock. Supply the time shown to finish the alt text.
1:00
